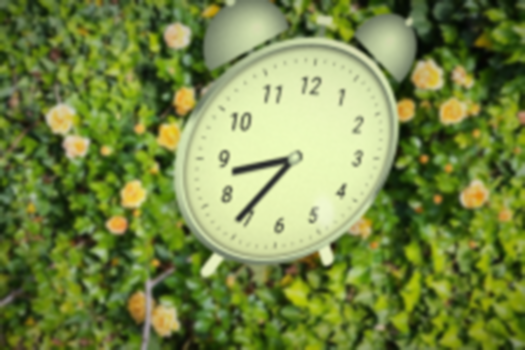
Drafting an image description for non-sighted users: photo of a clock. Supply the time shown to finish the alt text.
8:36
